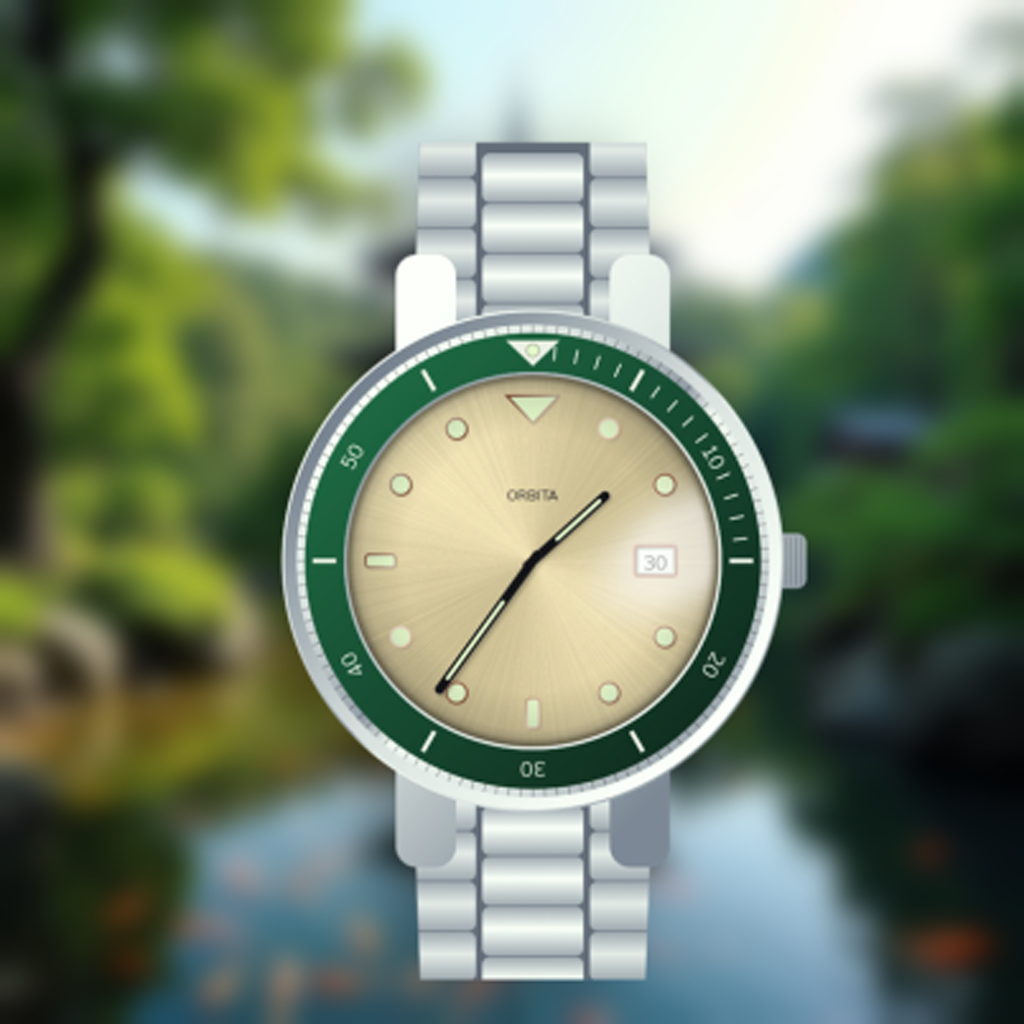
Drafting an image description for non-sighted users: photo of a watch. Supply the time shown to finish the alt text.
1:36
